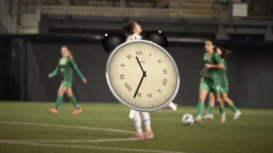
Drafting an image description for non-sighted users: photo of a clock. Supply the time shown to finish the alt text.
11:36
